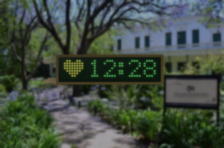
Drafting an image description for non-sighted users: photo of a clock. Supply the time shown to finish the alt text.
12:28
